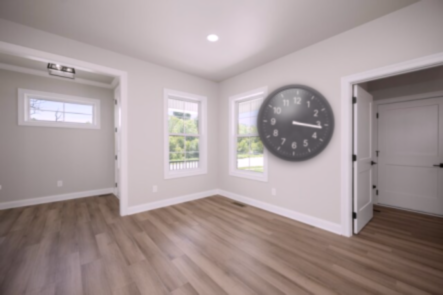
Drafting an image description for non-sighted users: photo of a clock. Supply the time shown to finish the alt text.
3:16
